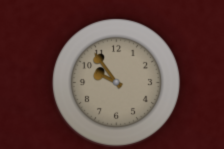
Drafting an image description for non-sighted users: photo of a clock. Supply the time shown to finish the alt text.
9:54
